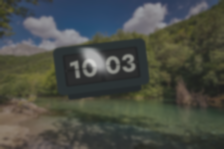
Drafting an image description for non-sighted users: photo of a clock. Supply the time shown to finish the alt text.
10:03
